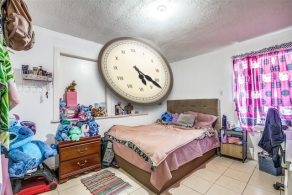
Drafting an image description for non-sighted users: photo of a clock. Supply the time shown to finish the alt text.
5:22
